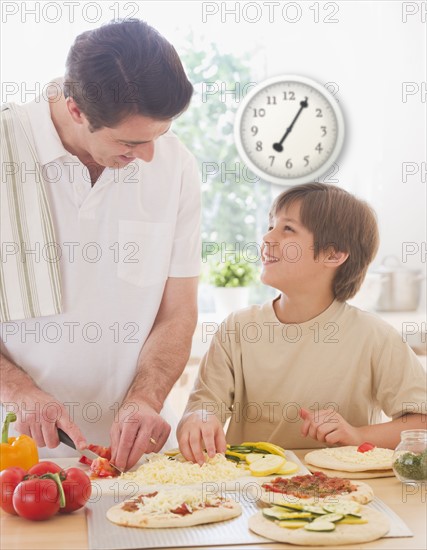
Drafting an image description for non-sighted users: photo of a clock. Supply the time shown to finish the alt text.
7:05
